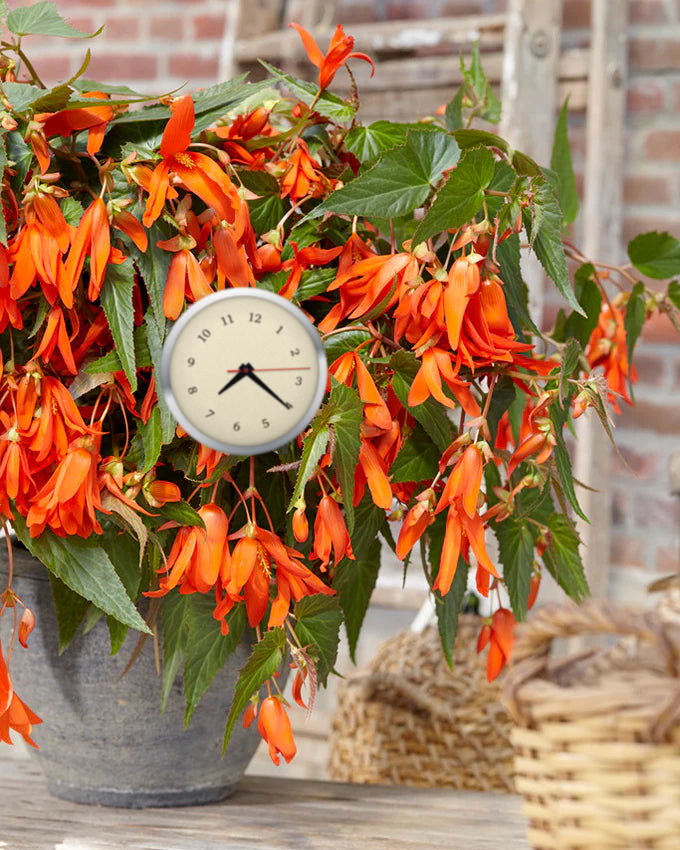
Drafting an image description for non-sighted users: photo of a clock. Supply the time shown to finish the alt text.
7:20:13
